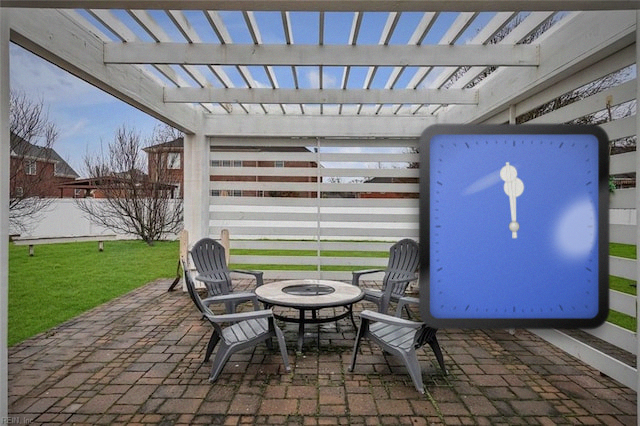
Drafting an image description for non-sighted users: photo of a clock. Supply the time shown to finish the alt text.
11:59
